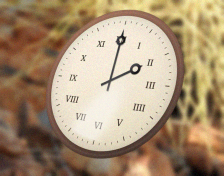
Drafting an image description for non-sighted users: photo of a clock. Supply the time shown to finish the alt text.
2:00
